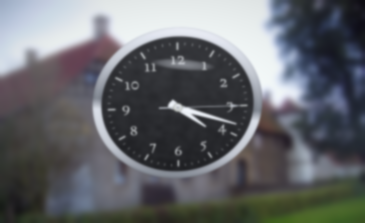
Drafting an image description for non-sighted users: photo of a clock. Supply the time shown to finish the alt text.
4:18:15
